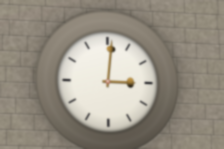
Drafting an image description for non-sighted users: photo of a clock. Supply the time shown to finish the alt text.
3:01
